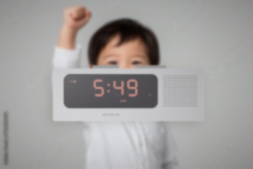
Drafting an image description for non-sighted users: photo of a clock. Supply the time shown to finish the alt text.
5:49
